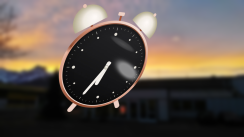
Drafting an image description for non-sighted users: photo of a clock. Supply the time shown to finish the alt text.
6:35
